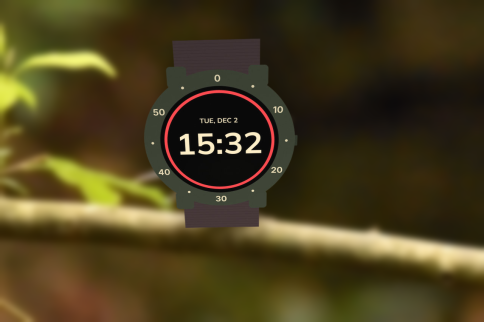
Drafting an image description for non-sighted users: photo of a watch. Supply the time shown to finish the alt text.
15:32
